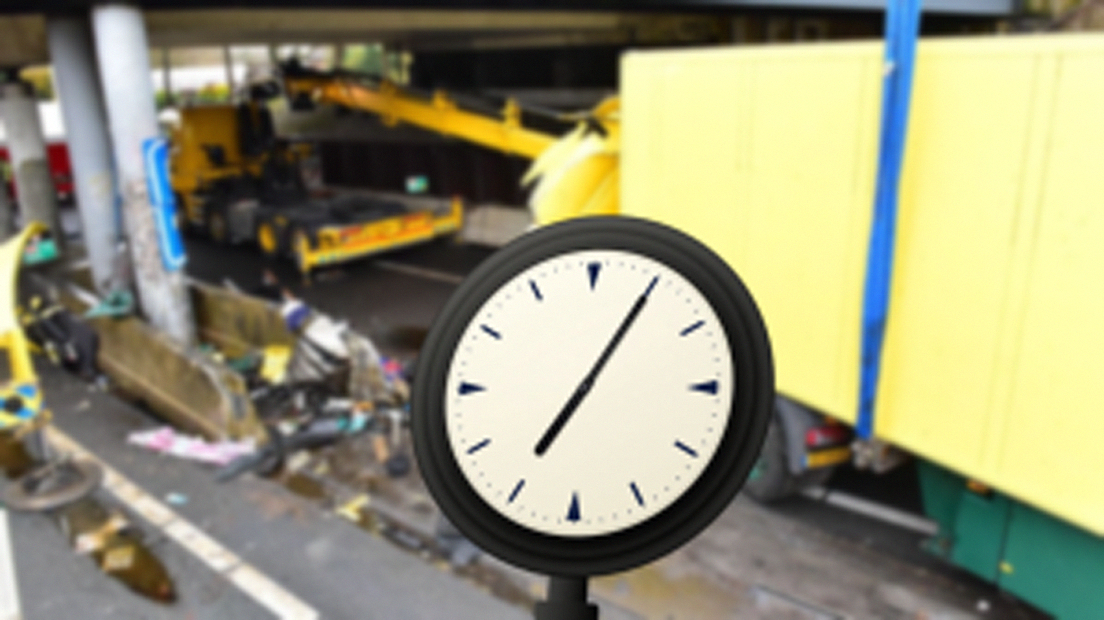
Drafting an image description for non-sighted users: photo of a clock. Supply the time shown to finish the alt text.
7:05
